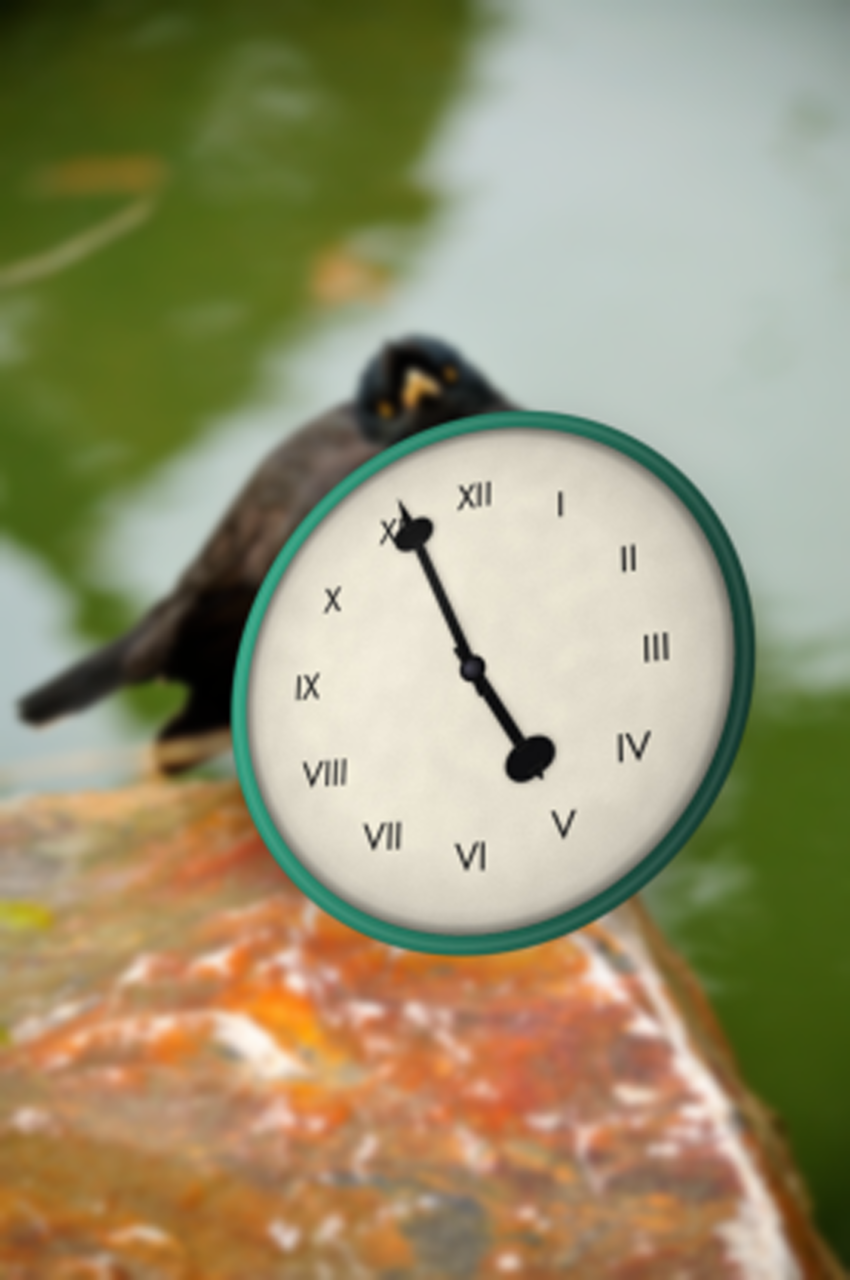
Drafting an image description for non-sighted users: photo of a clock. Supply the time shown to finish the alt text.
4:56
